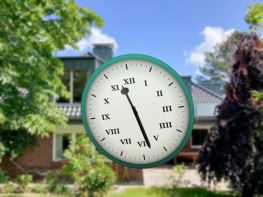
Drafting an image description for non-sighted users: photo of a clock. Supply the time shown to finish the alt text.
11:28
